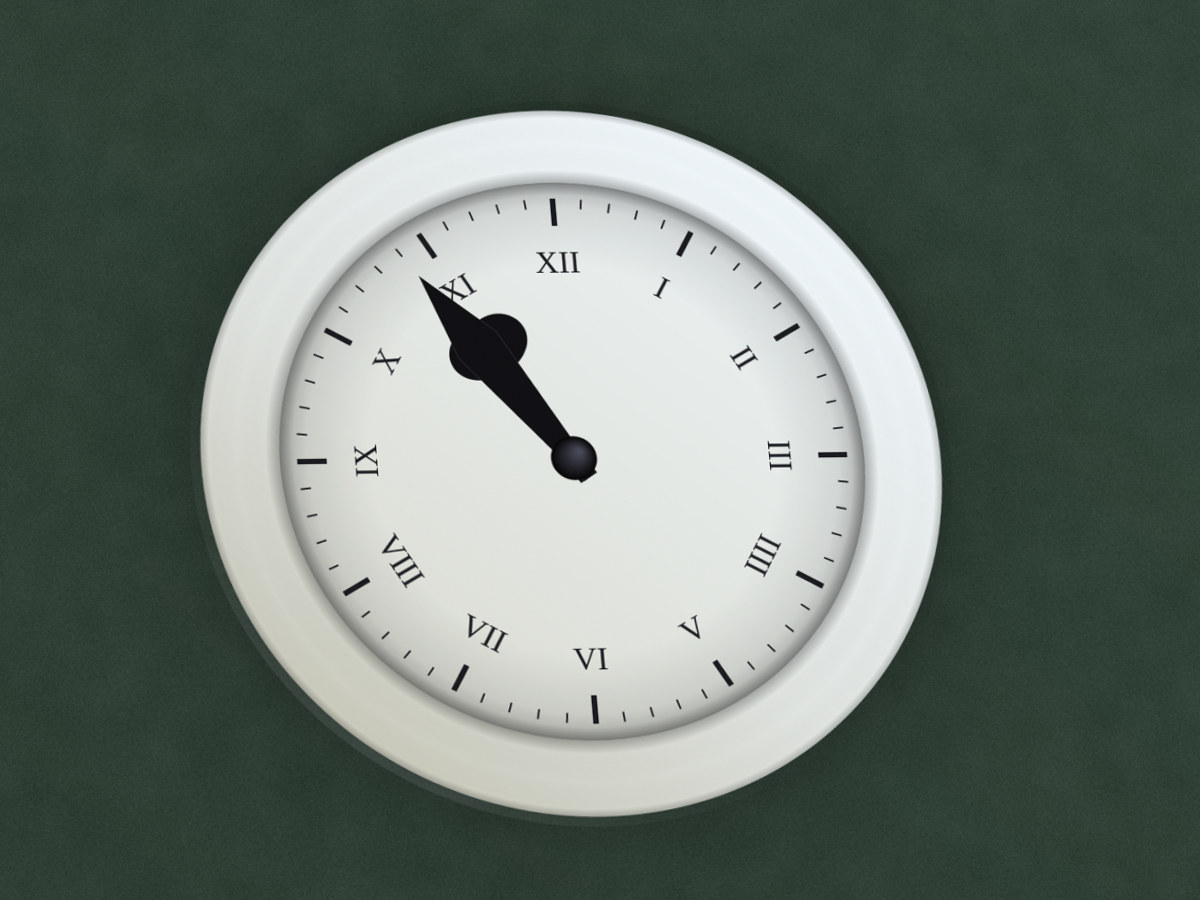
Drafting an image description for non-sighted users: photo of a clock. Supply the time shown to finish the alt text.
10:54
